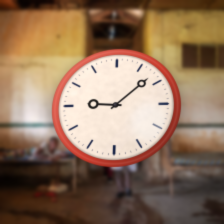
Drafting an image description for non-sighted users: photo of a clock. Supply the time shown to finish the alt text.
9:08
